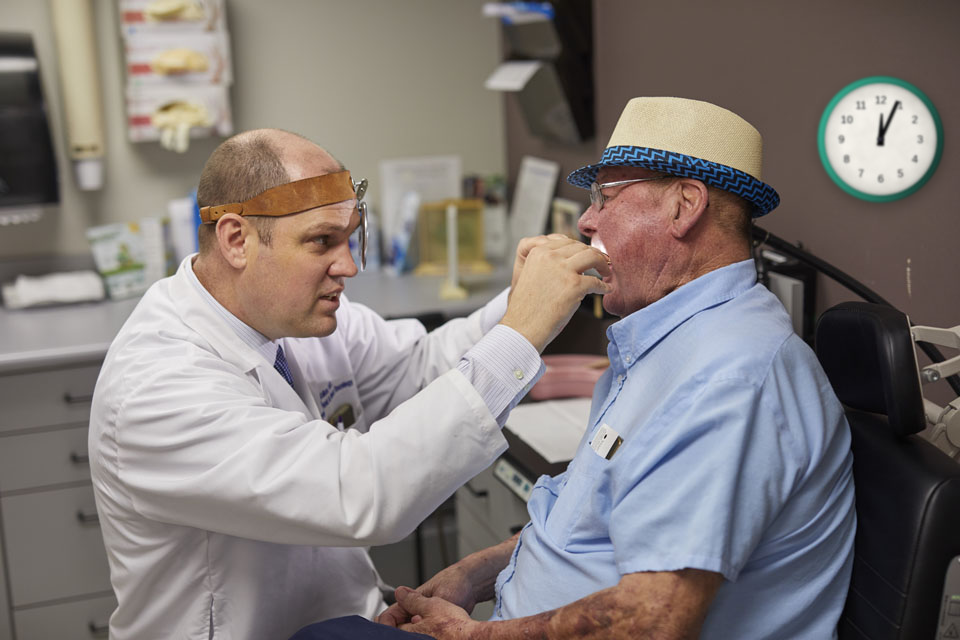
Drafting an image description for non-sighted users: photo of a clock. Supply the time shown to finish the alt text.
12:04
